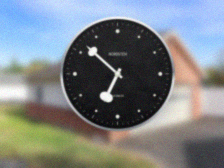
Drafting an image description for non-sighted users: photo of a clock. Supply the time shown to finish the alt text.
6:52
